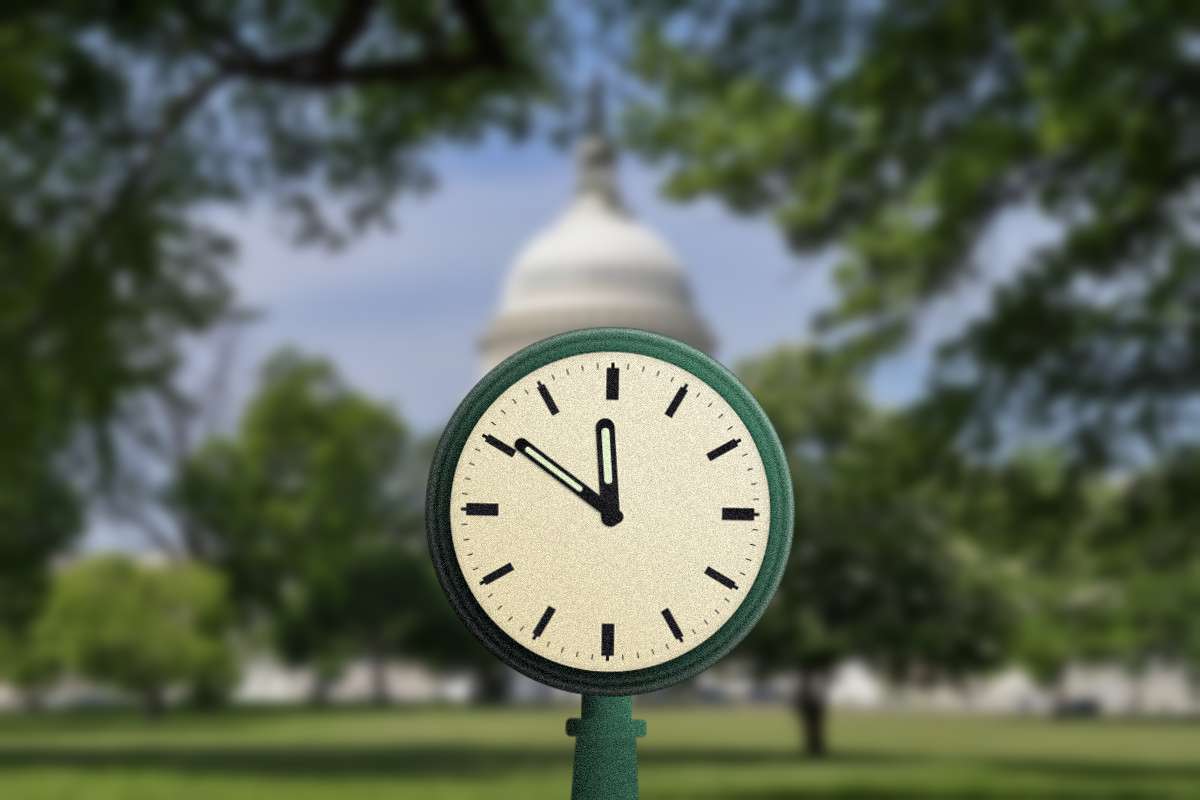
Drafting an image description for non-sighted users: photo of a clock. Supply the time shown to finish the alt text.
11:51
